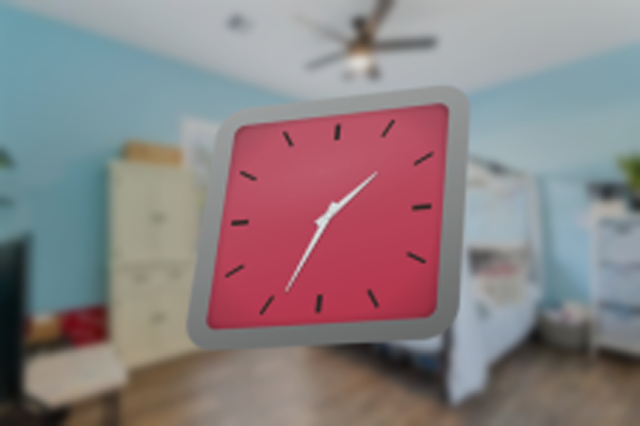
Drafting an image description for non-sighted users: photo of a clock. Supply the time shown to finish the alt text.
1:34
